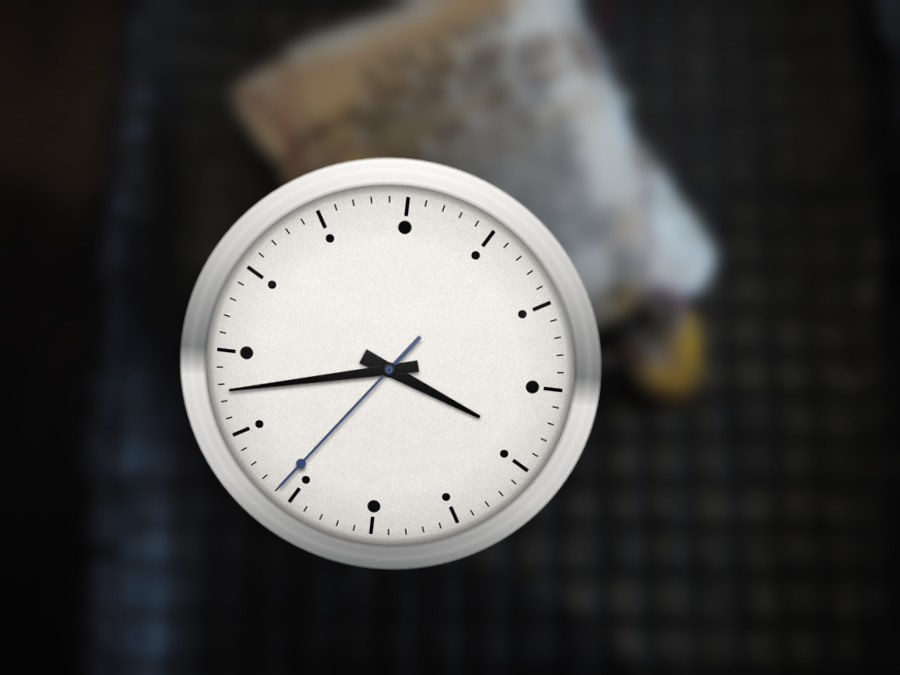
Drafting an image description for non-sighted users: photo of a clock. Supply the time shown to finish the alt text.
3:42:36
